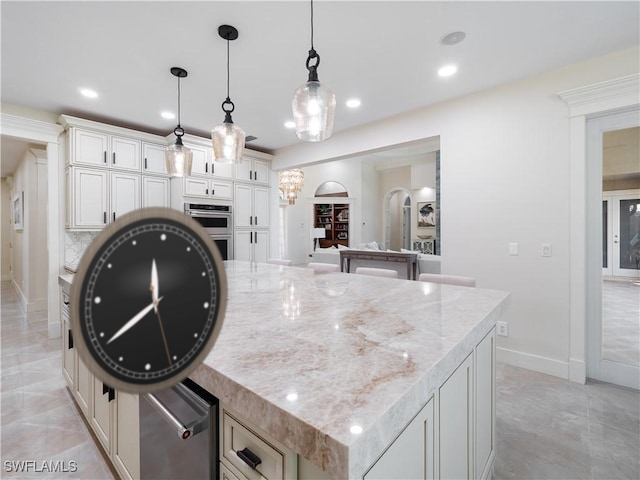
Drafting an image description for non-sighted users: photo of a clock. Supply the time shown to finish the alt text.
11:38:26
